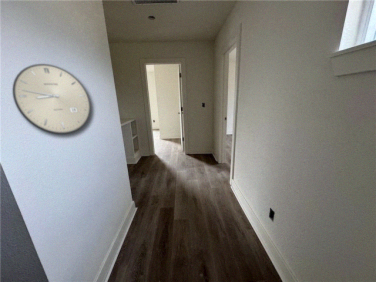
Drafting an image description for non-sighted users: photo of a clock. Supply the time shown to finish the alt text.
8:47
